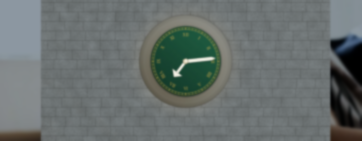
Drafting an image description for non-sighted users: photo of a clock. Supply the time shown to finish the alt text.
7:14
